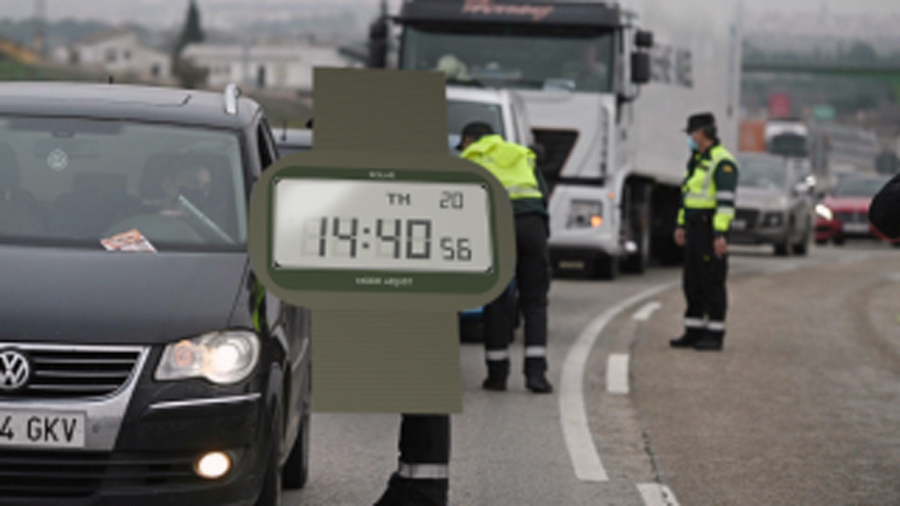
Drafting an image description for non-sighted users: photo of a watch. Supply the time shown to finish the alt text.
14:40:56
